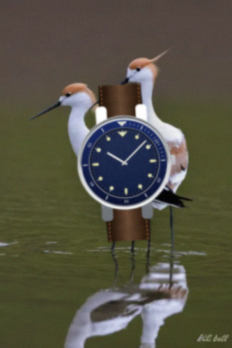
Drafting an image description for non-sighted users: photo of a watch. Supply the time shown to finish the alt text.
10:08
